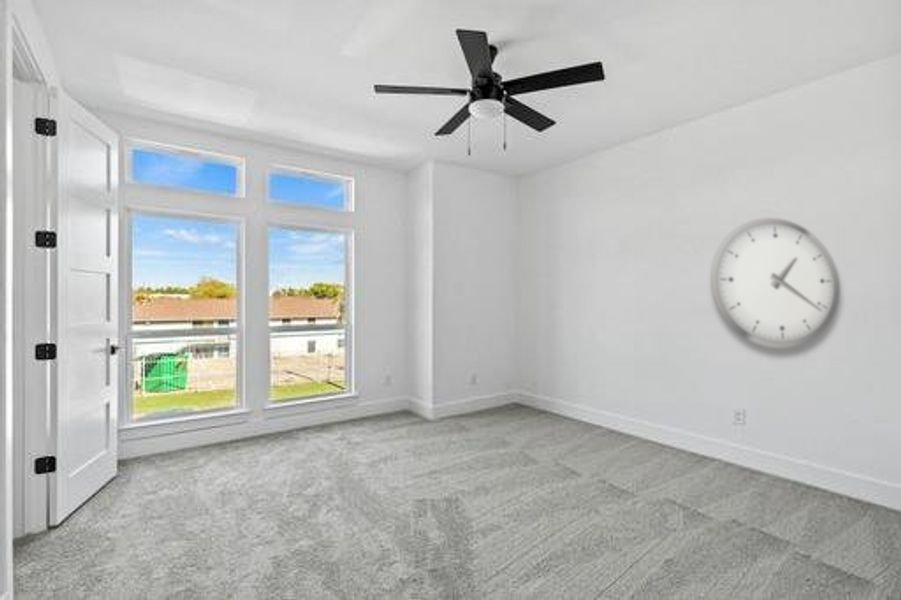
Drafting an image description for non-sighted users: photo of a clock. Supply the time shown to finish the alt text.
1:21
